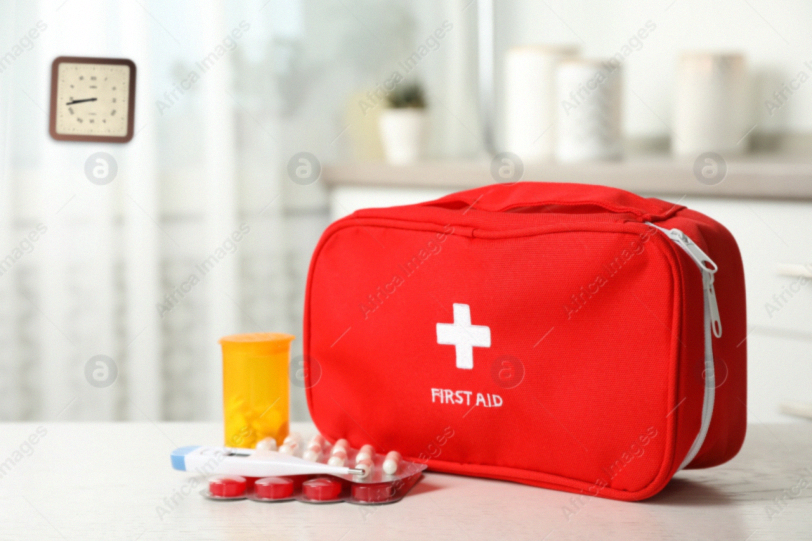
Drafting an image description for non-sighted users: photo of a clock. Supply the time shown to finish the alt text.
8:43
